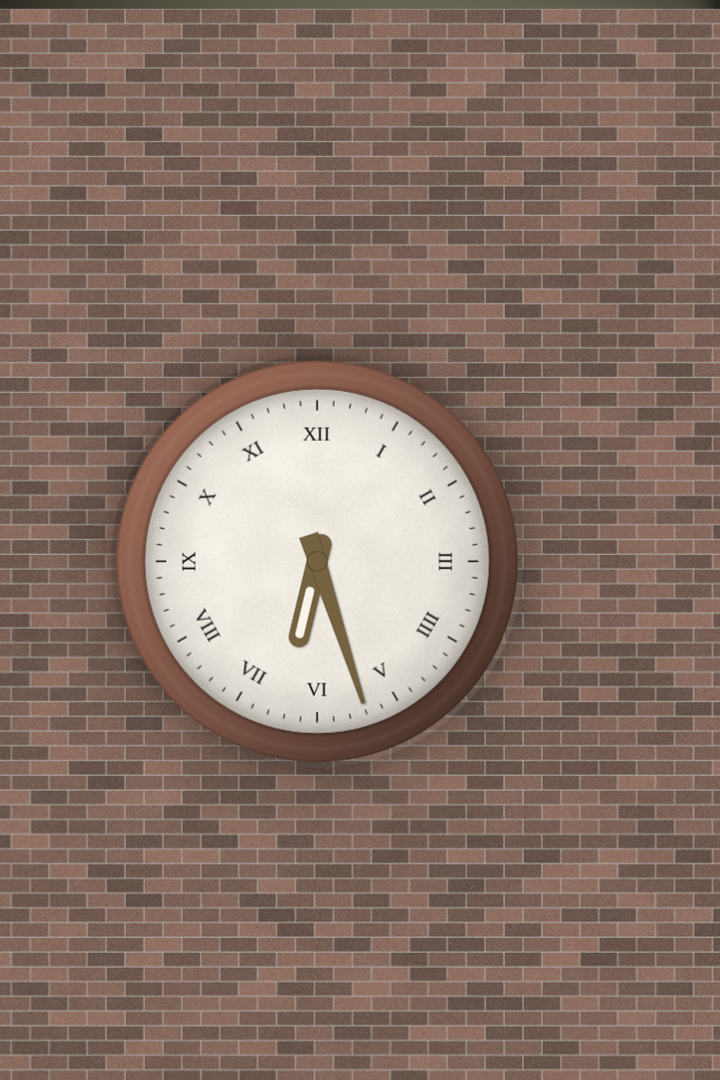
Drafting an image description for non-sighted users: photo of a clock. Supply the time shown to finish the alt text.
6:27
